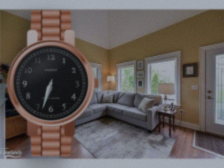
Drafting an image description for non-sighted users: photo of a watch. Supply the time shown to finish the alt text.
6:33
